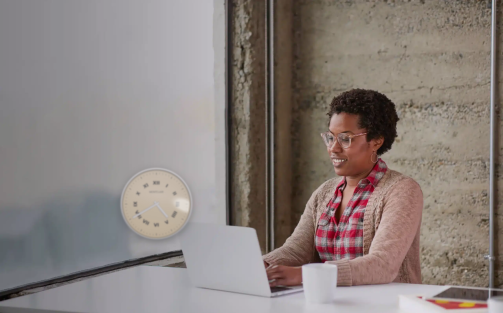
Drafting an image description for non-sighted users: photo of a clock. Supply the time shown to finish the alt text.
4:40
